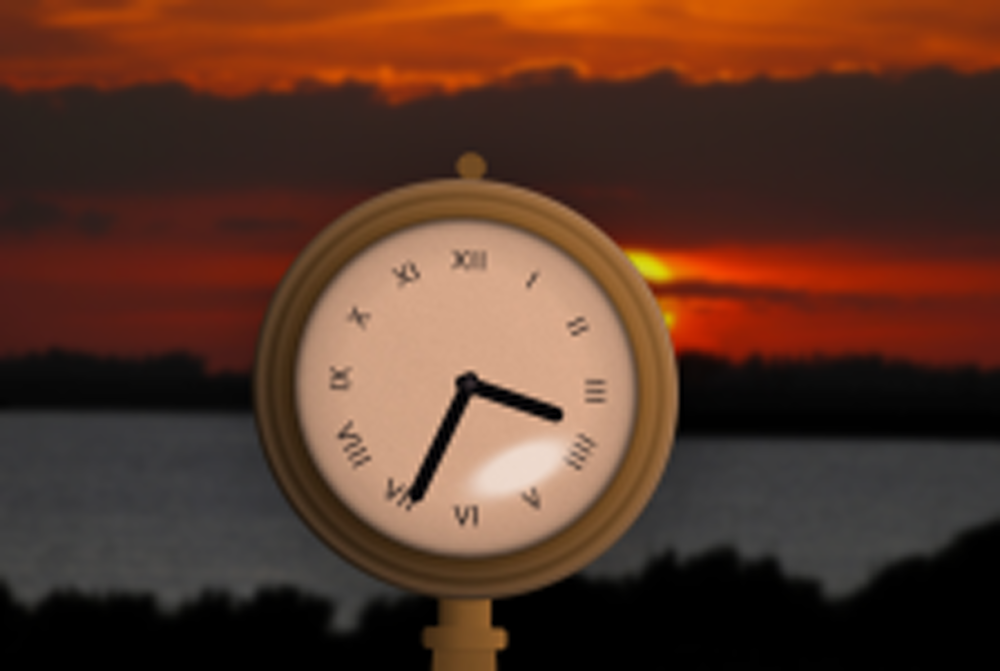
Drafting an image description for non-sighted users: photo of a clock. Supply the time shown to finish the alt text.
3:34
